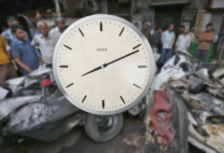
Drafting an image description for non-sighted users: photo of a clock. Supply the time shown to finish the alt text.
8:11
